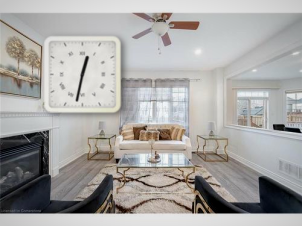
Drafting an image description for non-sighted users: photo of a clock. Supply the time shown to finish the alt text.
12:32
